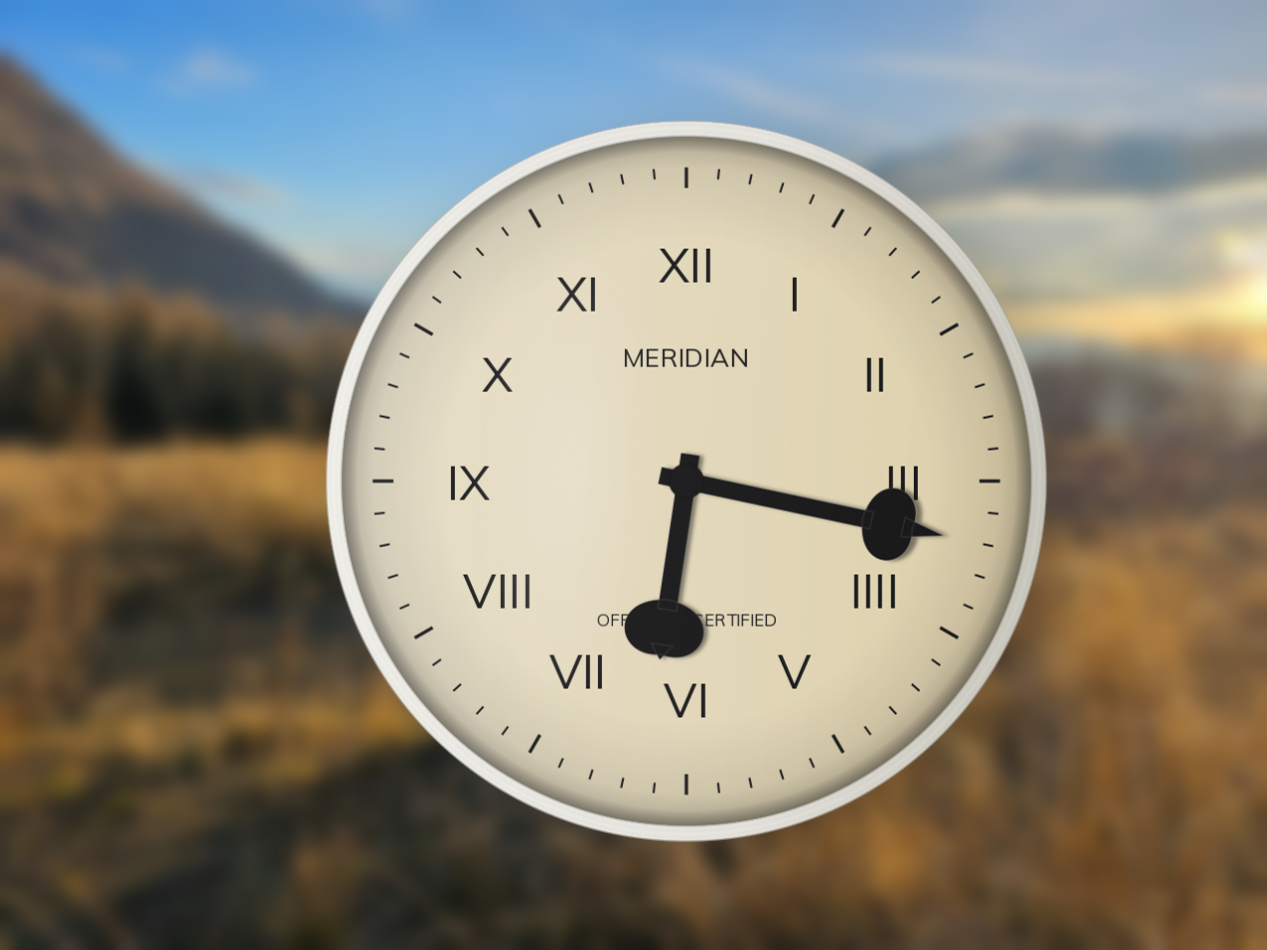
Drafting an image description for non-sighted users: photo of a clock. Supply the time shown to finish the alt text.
6:17
